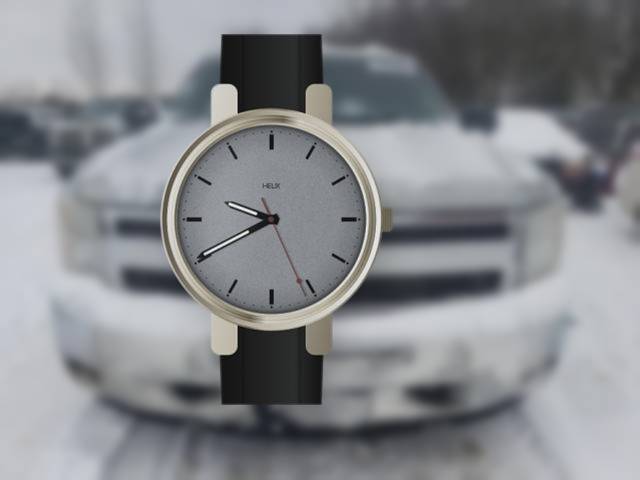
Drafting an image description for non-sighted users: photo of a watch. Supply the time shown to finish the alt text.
9:40:26
